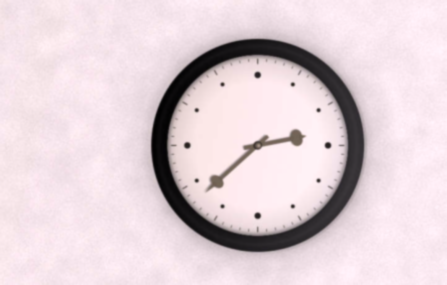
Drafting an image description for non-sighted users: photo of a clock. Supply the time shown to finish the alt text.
2:38
